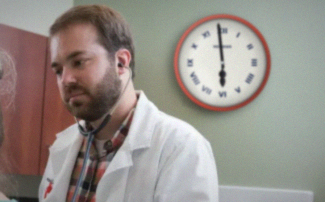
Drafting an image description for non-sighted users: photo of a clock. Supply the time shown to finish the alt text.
5:59
